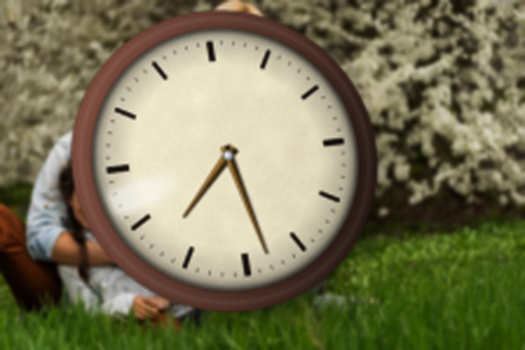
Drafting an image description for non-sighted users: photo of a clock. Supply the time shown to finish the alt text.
7:28
